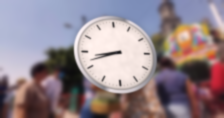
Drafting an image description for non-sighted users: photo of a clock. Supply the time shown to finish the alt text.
8:42
